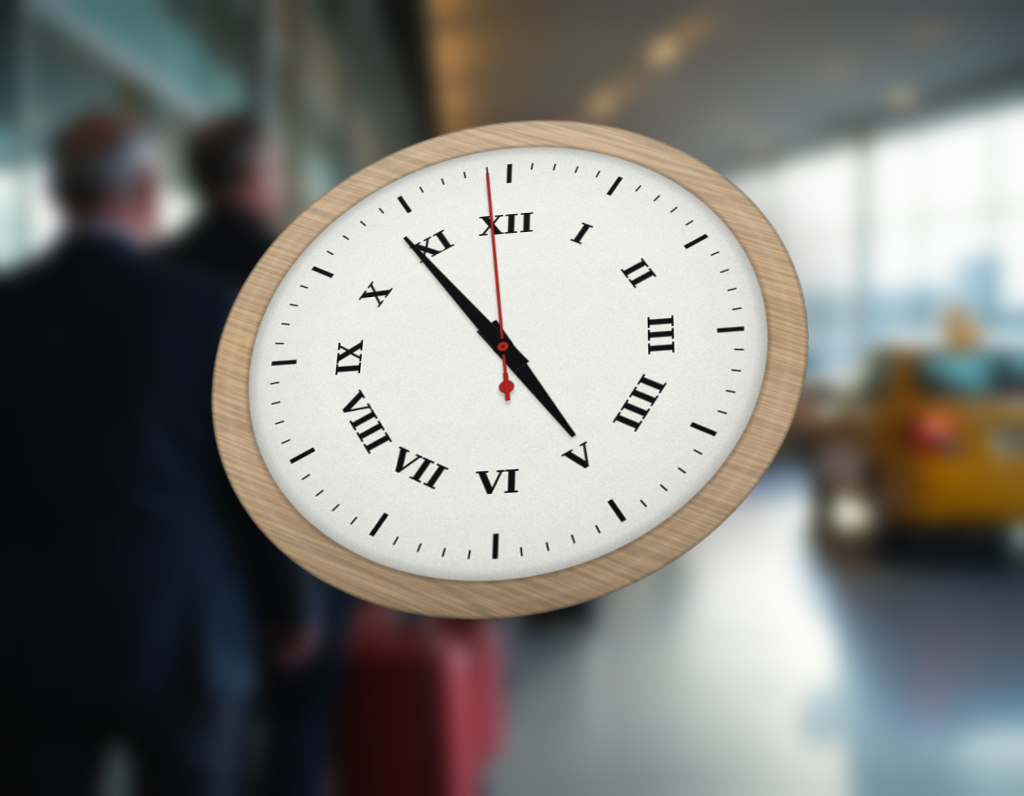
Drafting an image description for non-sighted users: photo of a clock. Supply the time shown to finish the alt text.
4:53:59
